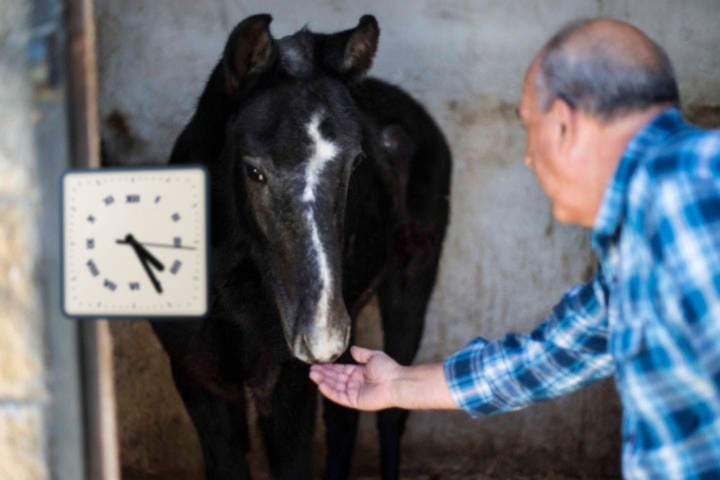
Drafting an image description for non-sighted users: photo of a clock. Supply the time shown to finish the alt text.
4:25:16
